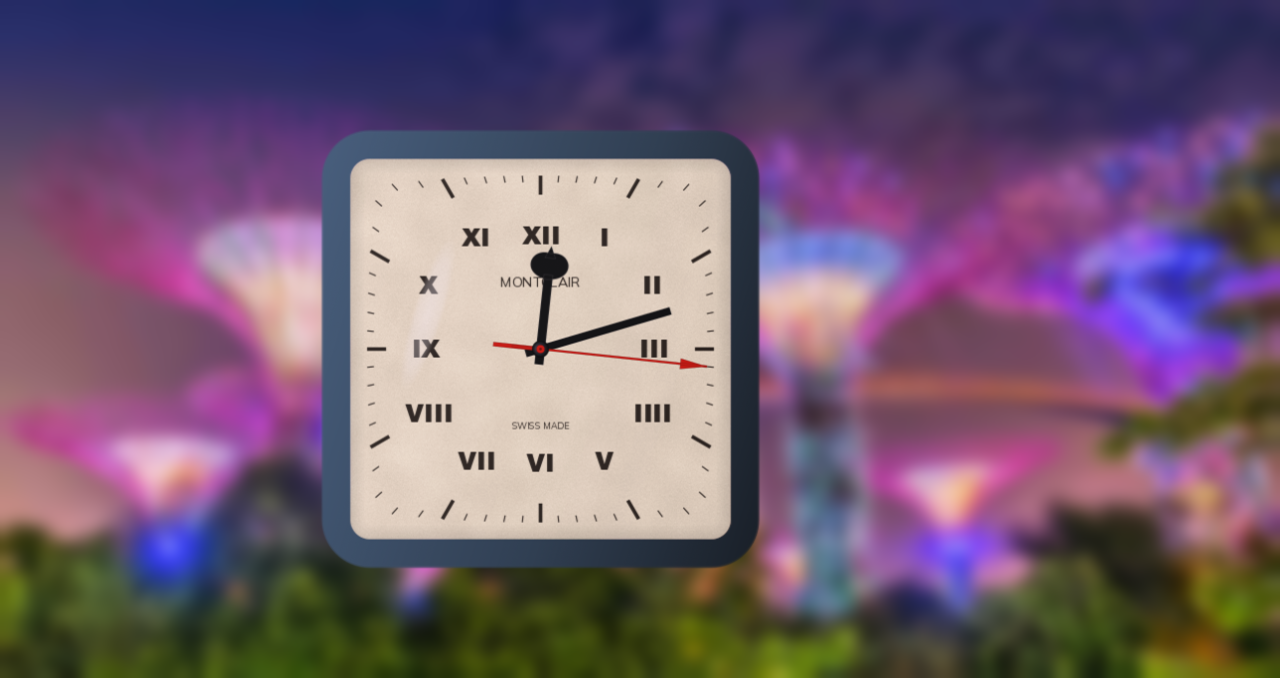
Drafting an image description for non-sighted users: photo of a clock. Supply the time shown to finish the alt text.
12:12:16
